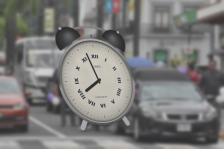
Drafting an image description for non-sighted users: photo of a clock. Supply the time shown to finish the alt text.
7:57
